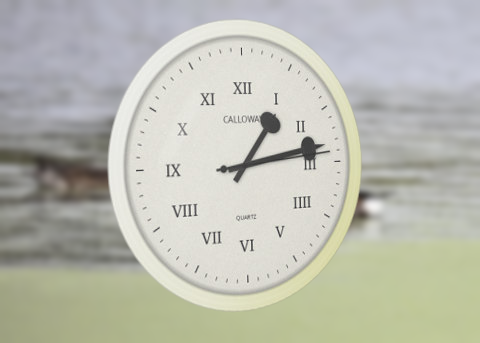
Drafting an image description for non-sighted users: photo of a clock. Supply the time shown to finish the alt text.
1:13:14
